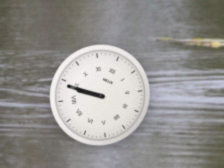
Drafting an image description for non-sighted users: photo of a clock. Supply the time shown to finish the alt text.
8:44
